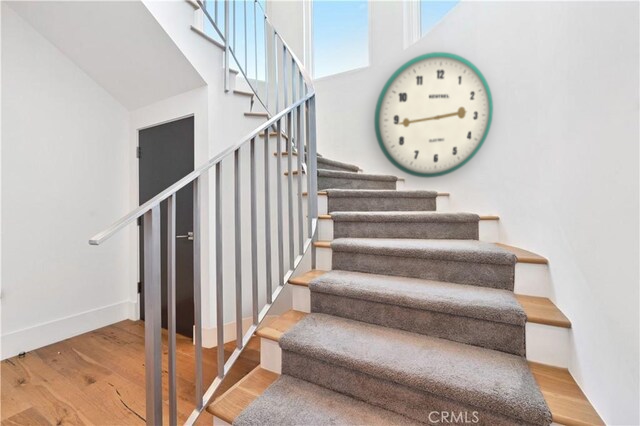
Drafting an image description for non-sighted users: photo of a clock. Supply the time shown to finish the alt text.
2:44
